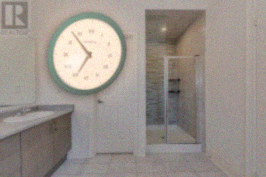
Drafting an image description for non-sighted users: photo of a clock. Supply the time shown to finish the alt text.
6:53
